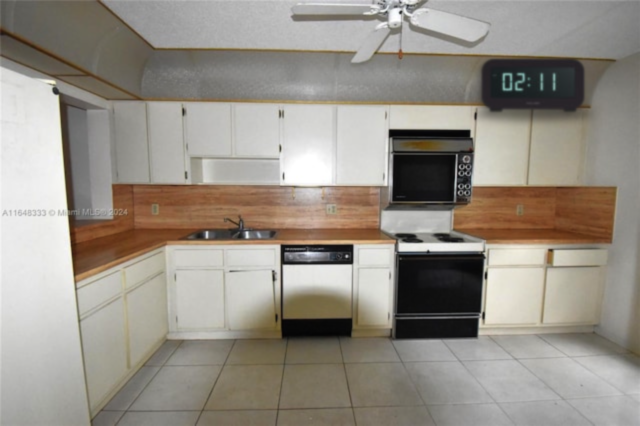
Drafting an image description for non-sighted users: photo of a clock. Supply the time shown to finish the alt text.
2:11
